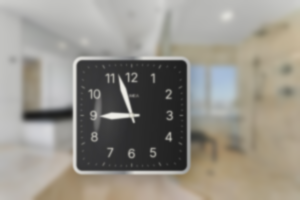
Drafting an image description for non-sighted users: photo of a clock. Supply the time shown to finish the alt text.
8:57
